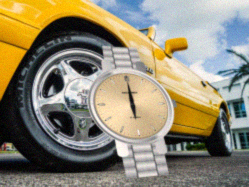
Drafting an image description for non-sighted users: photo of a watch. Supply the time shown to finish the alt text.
6:00
